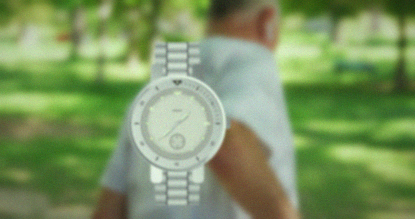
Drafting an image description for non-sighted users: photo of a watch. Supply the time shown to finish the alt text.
1:38
